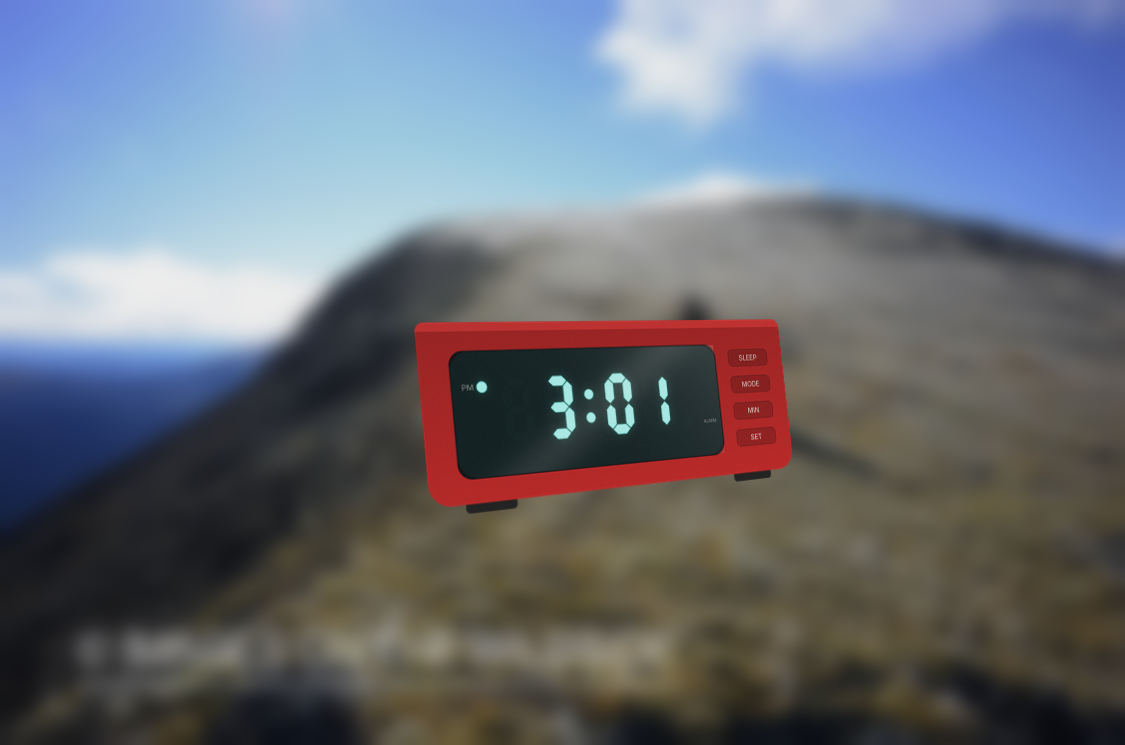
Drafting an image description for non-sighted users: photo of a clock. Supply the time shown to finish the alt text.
3:01
